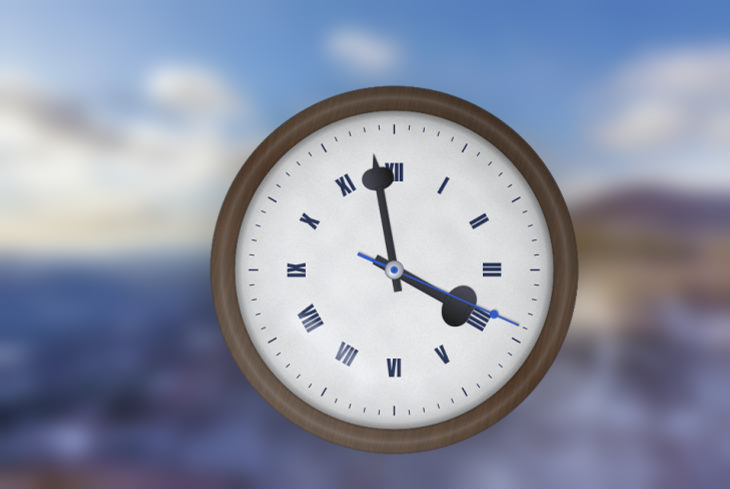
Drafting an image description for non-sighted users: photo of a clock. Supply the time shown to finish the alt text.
3:58:19
